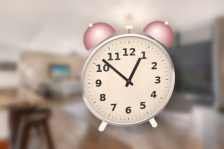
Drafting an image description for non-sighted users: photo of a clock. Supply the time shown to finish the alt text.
12:52
